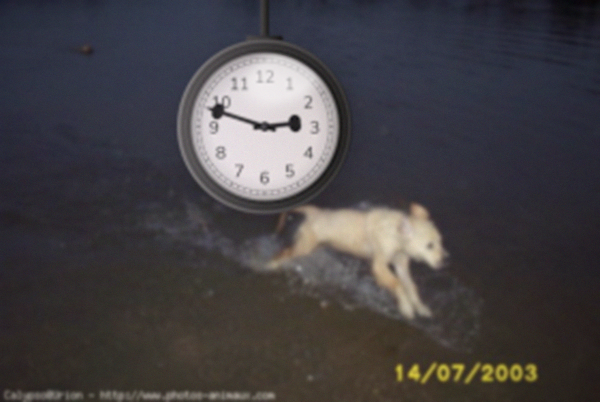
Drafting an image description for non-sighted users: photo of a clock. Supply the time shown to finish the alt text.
2:48
